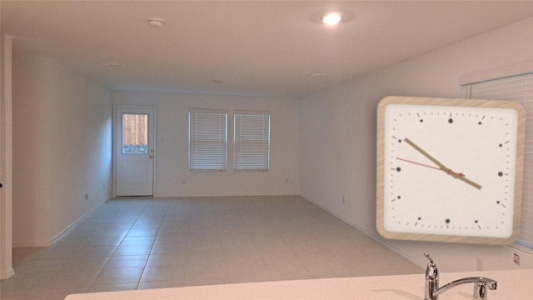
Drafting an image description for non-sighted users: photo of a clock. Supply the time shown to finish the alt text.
3:50:47
